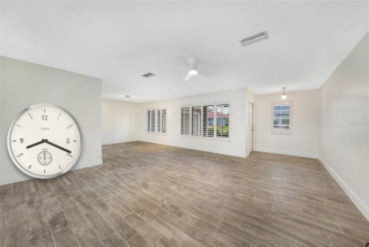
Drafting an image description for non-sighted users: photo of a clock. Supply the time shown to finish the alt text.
8:19
